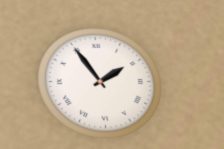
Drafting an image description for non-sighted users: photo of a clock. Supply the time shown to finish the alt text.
1:55
